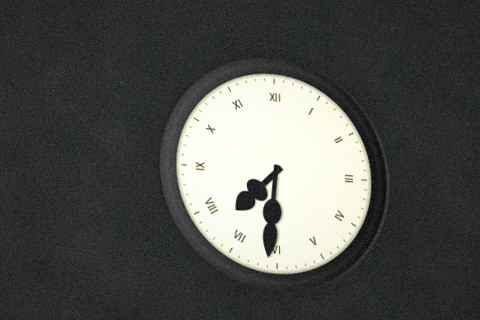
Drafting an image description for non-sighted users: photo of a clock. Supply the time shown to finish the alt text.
7:31
